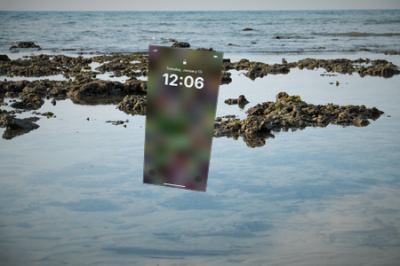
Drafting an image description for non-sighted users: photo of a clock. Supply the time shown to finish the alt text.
12:06
